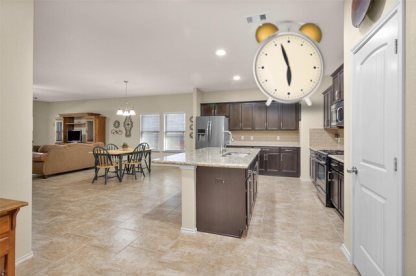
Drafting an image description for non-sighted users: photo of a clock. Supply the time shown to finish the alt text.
5:57
